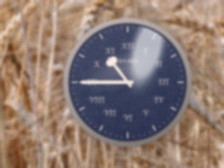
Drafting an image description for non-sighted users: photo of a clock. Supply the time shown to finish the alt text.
10:45
